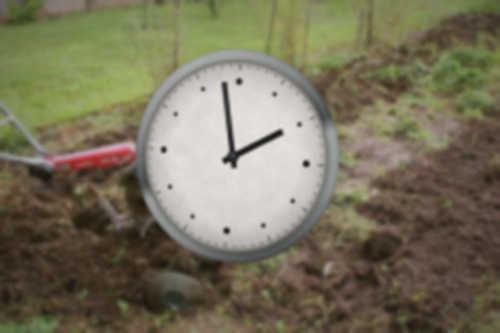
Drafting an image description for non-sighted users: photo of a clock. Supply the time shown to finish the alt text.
1:58
